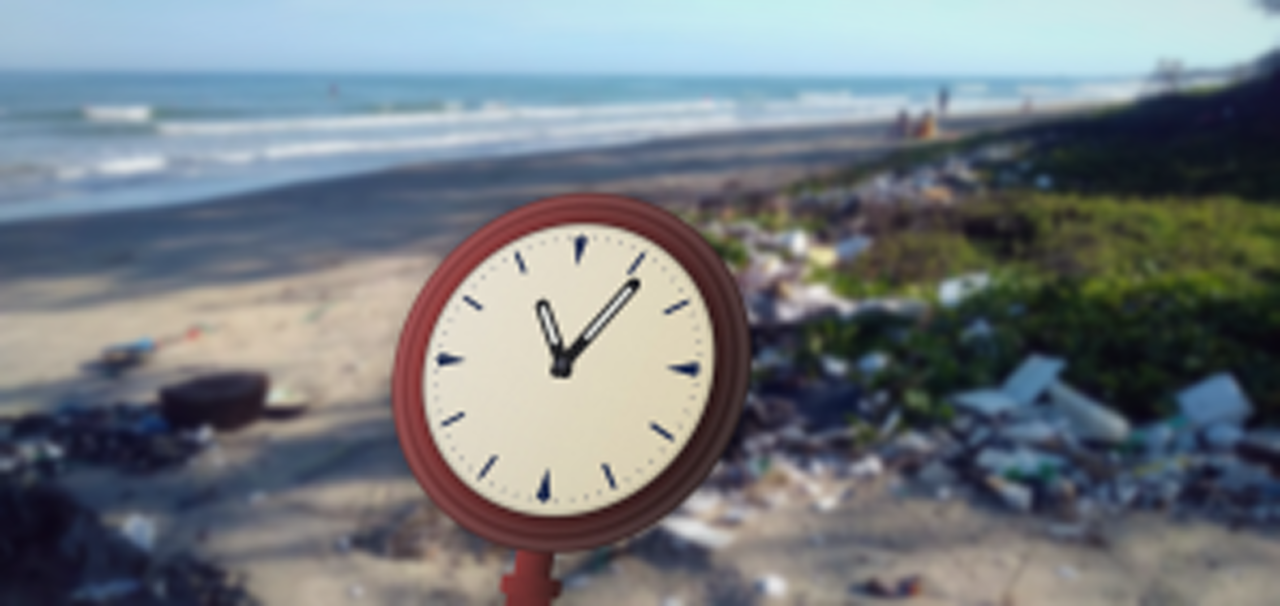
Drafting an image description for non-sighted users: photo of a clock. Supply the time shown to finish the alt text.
11:06
